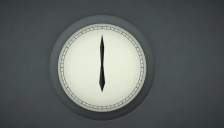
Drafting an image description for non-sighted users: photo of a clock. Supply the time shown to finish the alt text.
6:00
